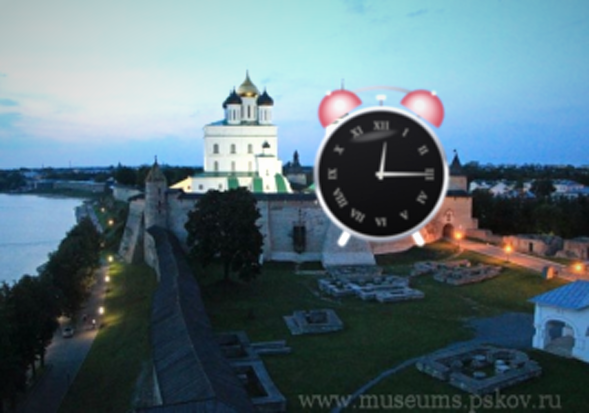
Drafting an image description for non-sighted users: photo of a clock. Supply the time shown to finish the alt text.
12:15
